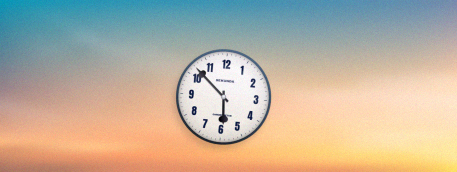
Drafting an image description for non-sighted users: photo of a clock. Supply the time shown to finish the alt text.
5:52
